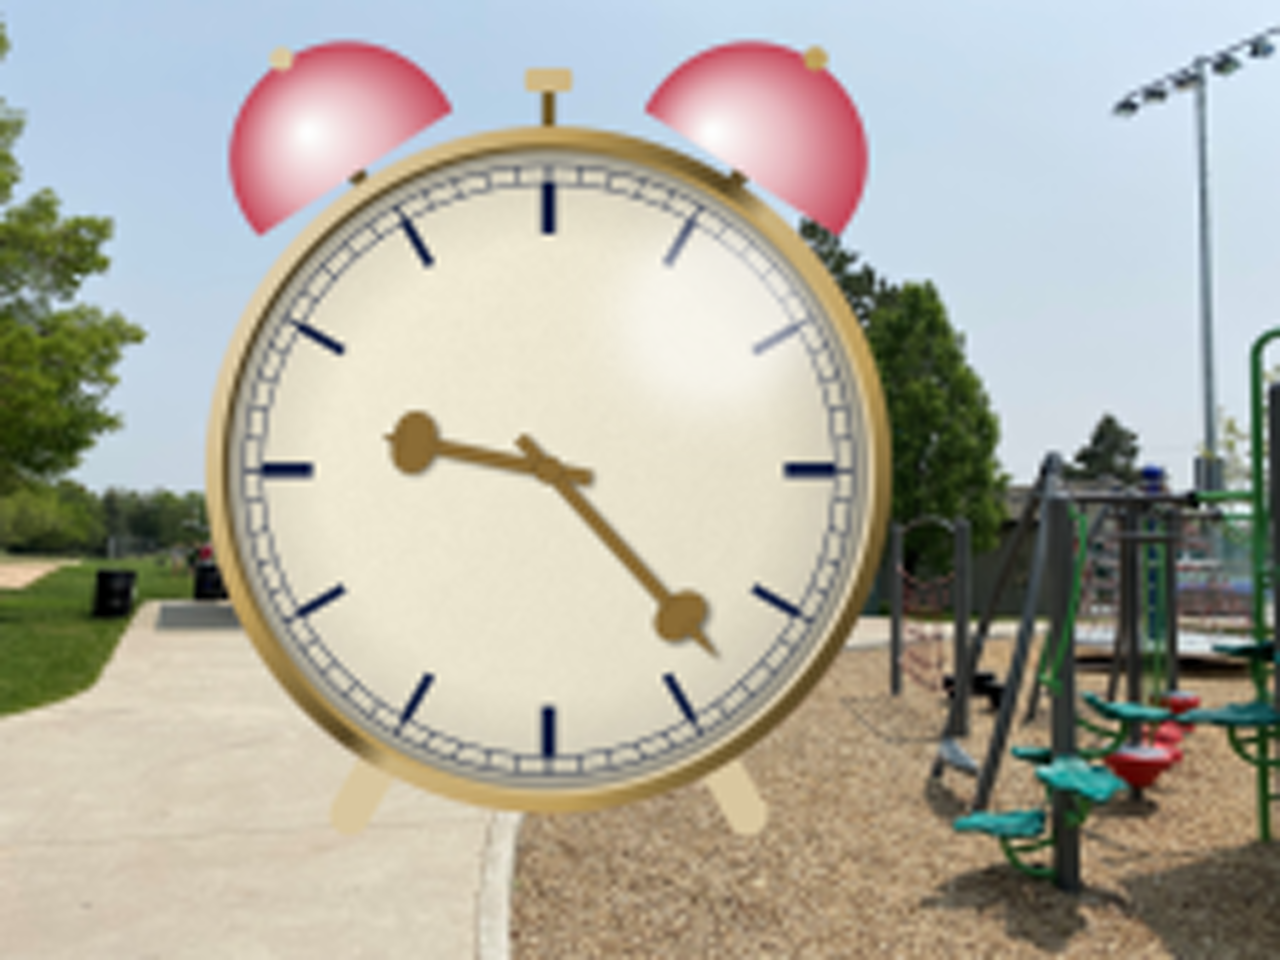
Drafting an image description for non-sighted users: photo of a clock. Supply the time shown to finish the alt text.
9:23
